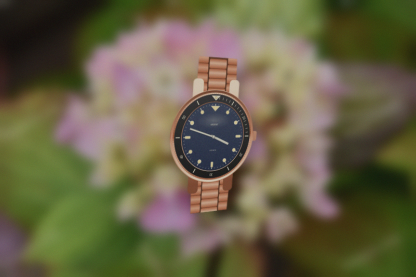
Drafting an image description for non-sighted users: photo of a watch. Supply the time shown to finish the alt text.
3:48
